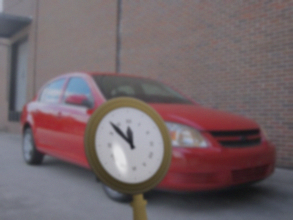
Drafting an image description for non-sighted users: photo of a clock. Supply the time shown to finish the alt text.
11:53
